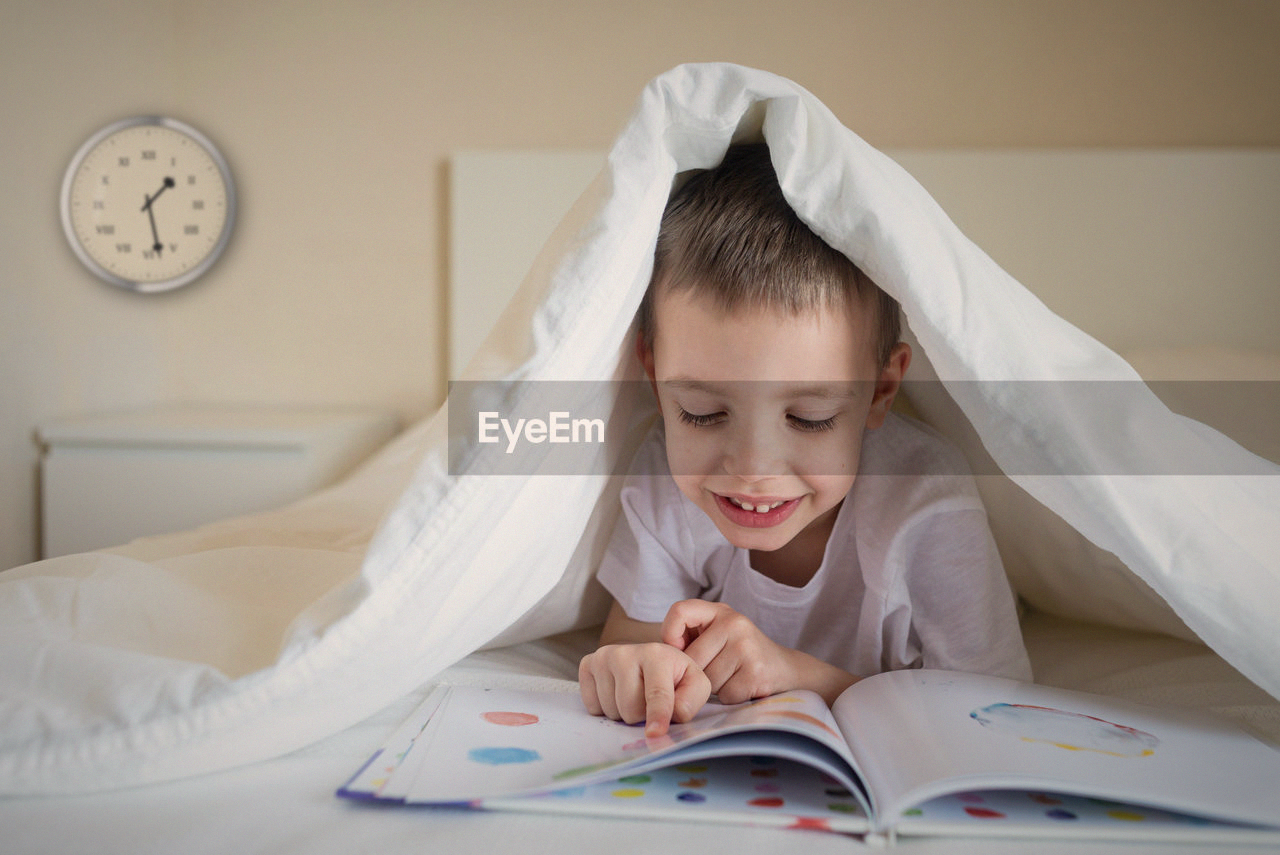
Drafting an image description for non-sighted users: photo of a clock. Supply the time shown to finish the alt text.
1:28
